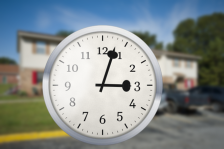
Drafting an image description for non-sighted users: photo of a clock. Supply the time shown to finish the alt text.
3:03
